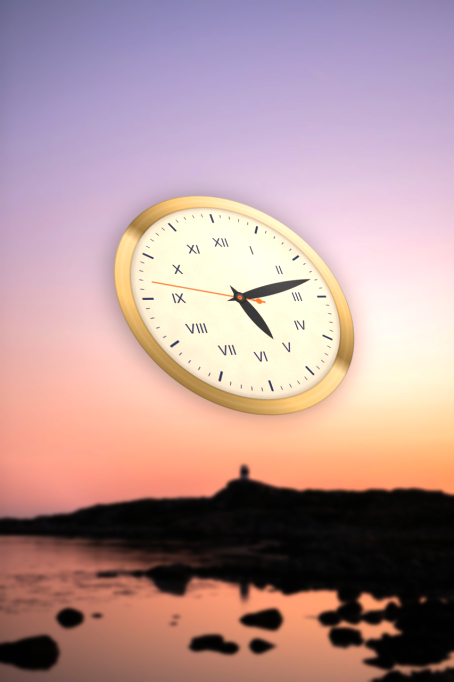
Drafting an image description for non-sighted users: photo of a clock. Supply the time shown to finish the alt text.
5:12:47
